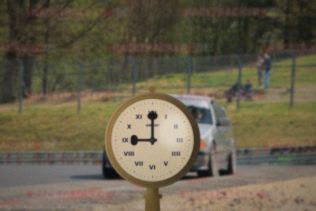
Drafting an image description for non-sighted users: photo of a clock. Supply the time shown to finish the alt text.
9:00
